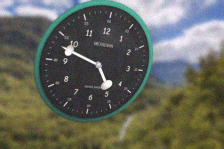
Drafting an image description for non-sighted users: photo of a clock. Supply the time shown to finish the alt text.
4:48
